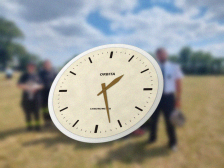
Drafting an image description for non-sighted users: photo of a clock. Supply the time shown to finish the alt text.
1:27
